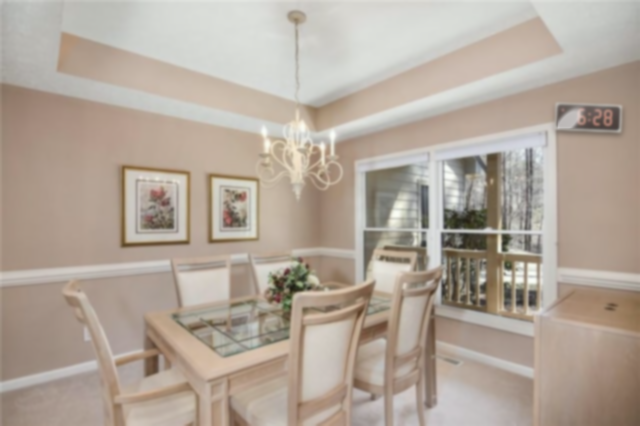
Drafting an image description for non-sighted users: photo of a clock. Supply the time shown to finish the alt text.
6:28
